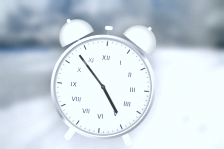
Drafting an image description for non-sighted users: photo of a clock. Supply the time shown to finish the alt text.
4:53
